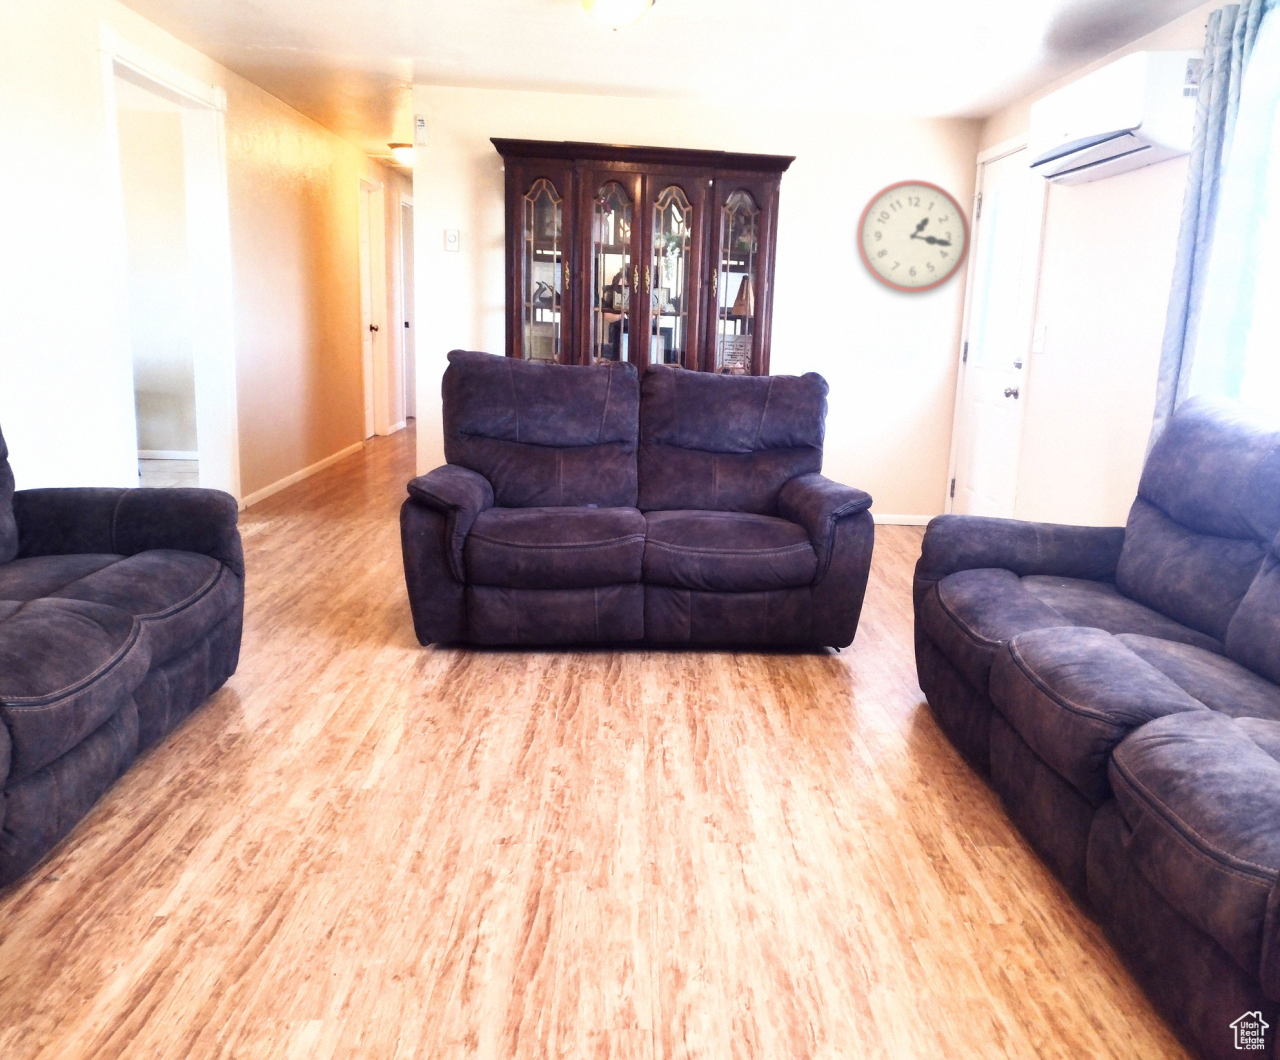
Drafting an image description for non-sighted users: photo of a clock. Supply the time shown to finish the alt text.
1:17
